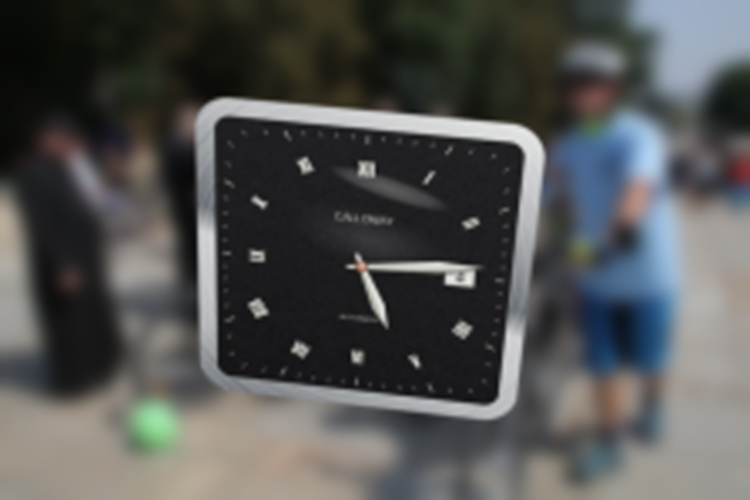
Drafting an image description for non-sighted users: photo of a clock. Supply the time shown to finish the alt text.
5:14
